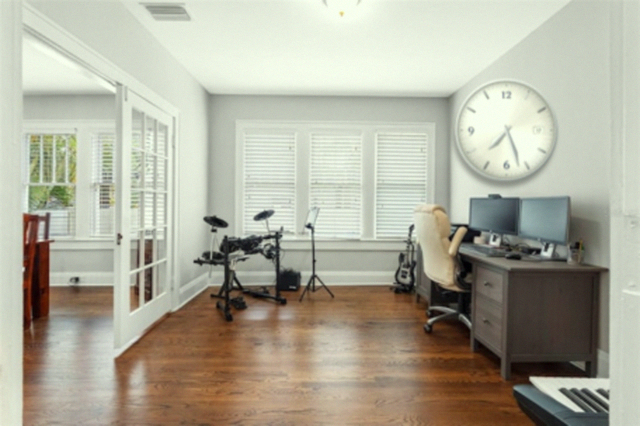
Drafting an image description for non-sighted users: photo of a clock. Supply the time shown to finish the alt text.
7:27
